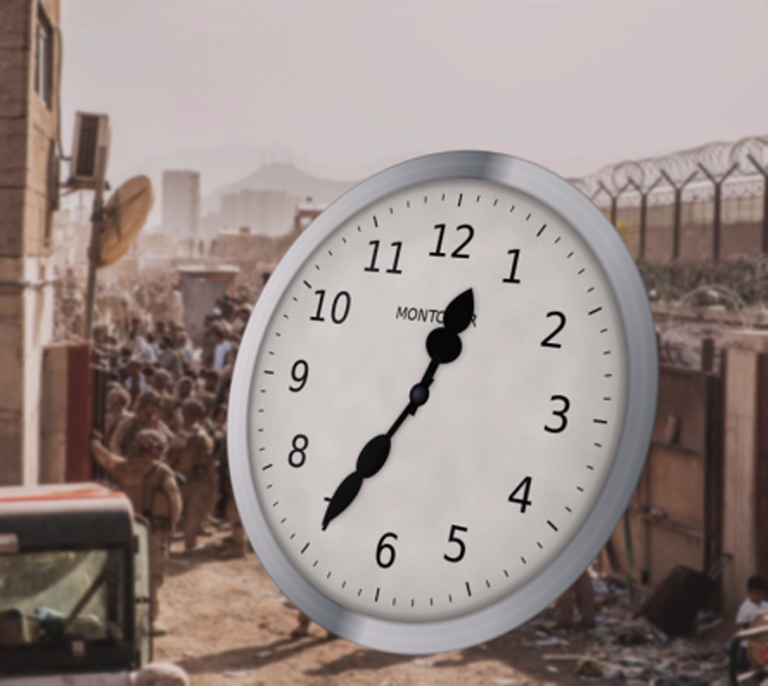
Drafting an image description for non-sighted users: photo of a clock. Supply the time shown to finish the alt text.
12:35
